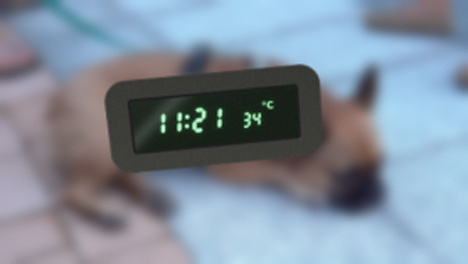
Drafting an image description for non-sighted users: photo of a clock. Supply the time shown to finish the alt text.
11:21
